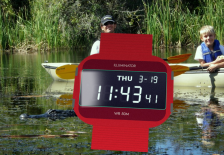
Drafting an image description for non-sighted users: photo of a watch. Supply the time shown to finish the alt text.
11:43:41
